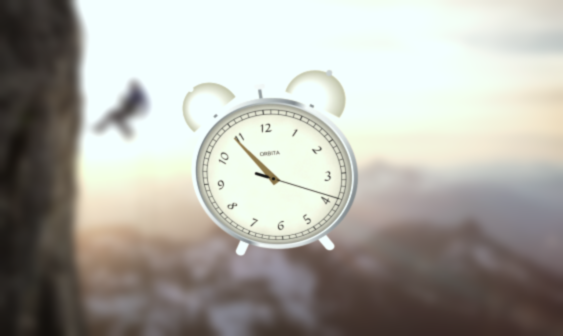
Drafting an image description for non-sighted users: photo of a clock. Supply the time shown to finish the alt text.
10:54:19
